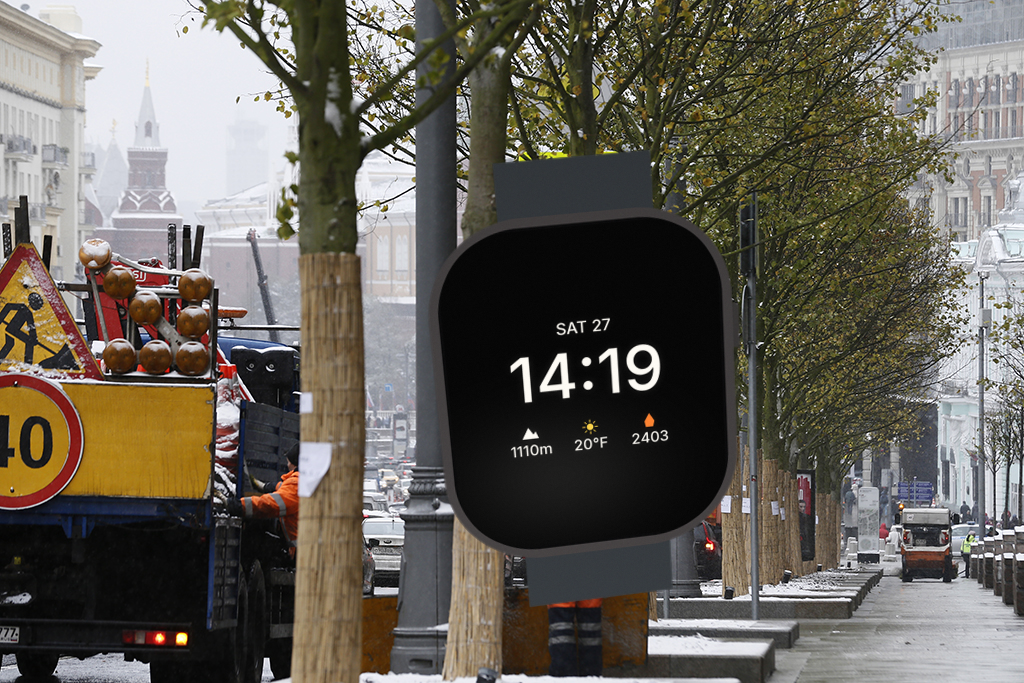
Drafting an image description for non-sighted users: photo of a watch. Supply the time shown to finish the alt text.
14:19
